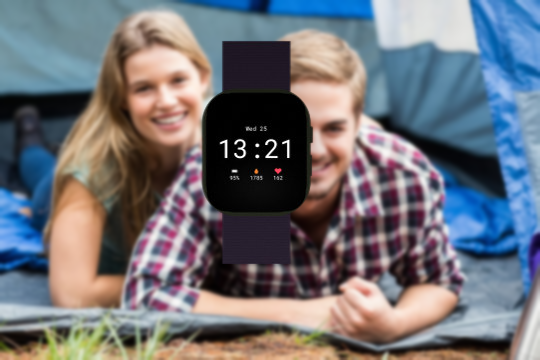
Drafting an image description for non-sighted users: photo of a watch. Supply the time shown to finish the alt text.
13:21
